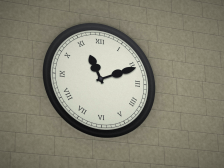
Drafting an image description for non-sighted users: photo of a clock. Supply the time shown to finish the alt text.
11:11
